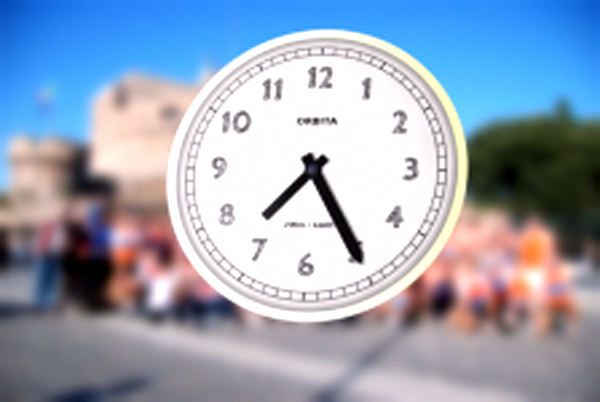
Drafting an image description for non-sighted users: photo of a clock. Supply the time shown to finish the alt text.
7:25
